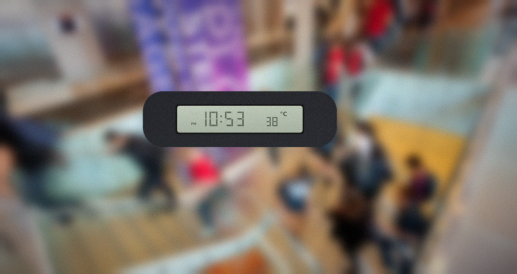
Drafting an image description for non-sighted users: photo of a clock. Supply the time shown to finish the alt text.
10:53
